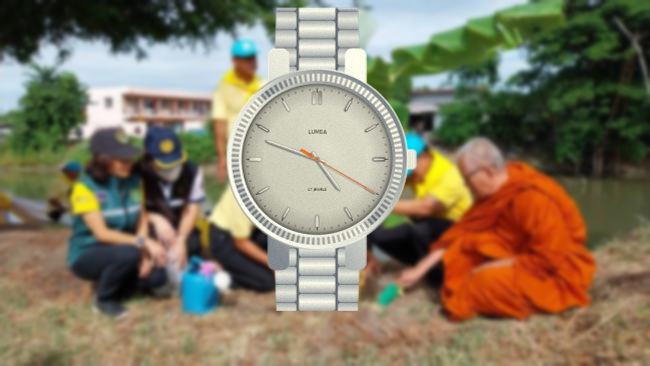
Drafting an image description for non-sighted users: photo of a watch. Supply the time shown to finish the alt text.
4:48:20
